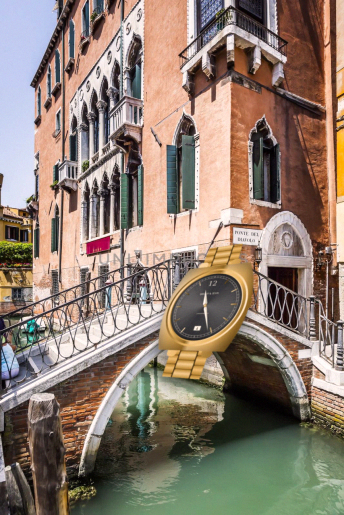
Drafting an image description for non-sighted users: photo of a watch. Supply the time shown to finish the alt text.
11:26
